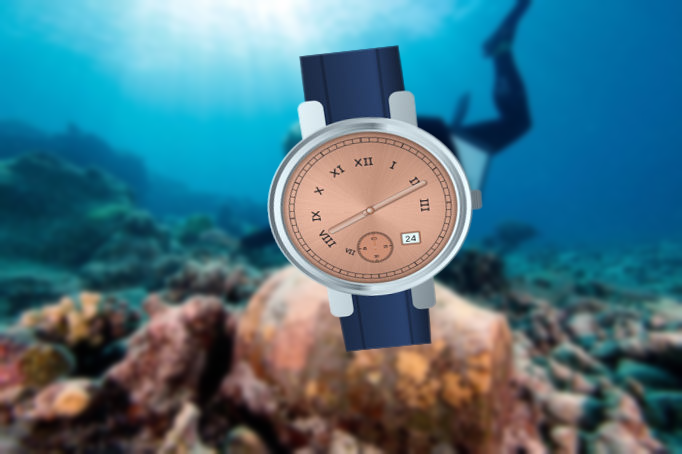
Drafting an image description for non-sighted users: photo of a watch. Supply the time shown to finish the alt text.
8:11
